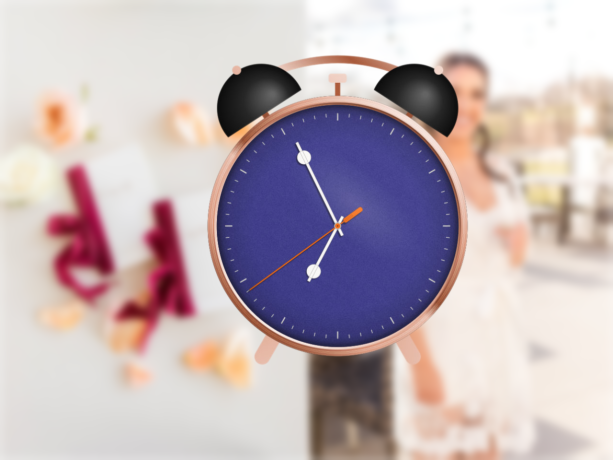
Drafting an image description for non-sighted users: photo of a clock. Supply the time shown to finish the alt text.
6:55:39
